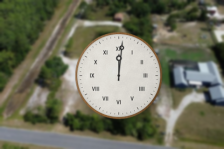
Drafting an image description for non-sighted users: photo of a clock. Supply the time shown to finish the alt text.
12:01
